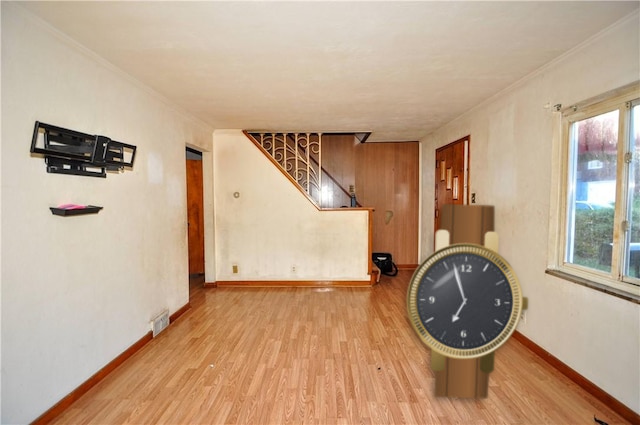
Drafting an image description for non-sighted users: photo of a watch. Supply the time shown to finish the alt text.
6:57
